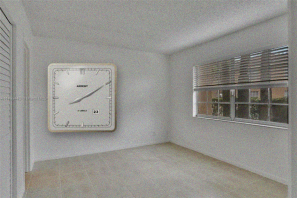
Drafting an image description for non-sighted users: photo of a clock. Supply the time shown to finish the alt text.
8:10
